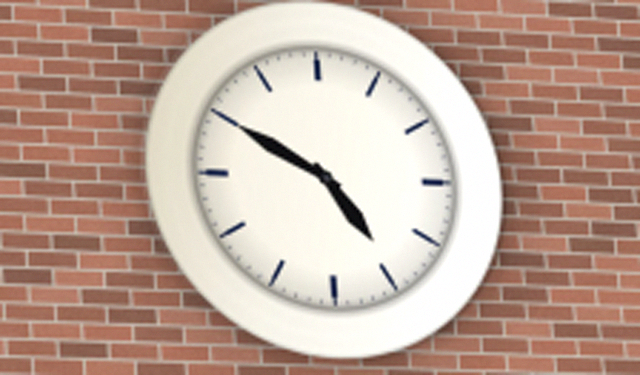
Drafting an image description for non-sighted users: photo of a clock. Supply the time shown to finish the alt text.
4:50
